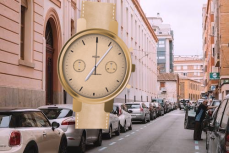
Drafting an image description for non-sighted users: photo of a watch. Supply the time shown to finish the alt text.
7:06
